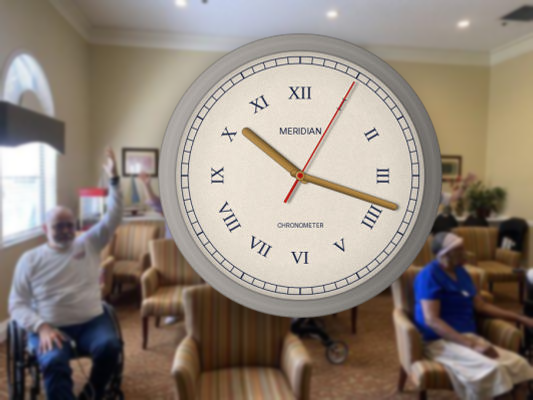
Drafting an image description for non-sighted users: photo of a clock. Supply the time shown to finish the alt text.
10:18:05
